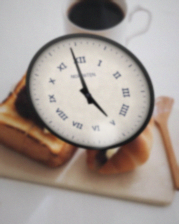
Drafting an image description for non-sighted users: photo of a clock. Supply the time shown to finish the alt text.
4:59
